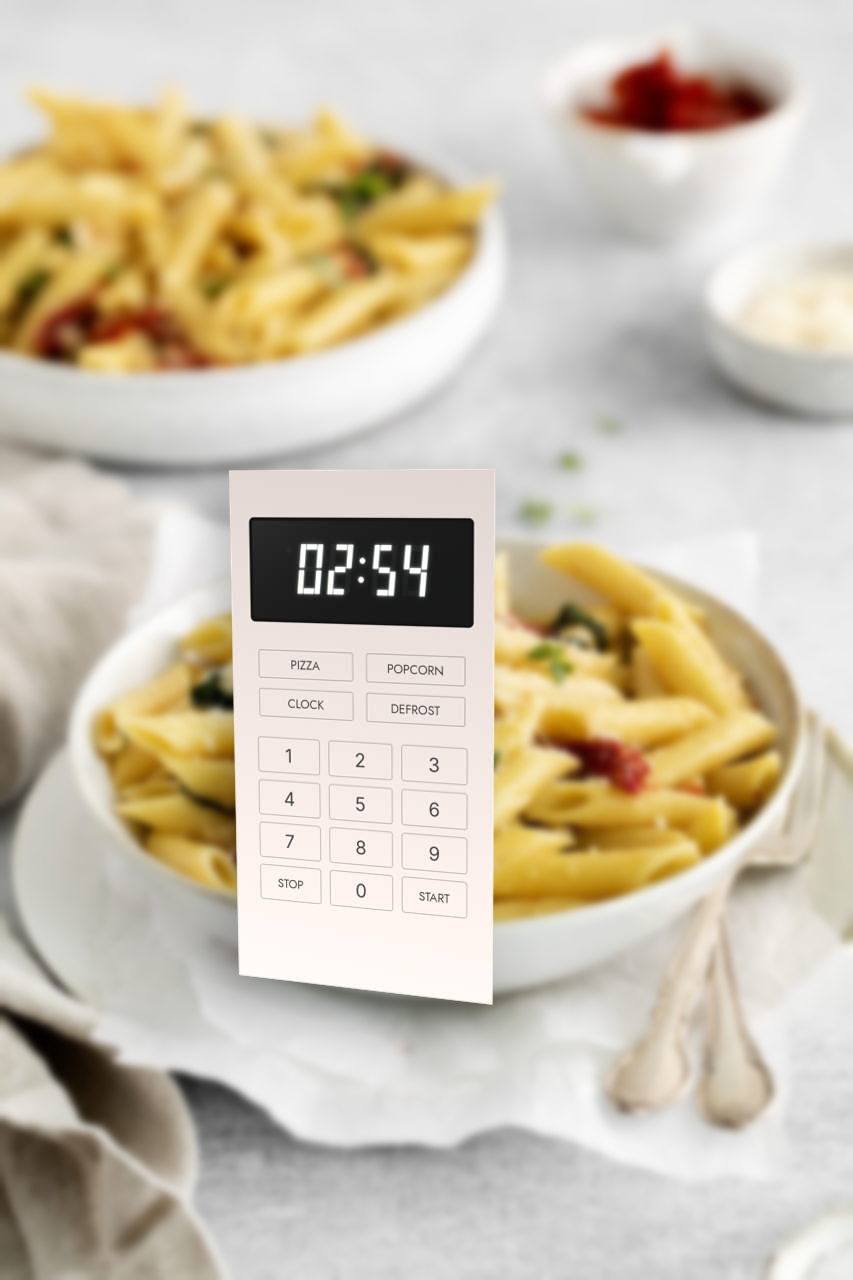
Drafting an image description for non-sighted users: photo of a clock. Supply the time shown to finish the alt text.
2:54
